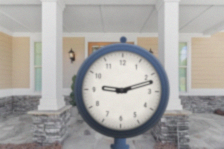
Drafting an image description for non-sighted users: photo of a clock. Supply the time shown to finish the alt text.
9:12
